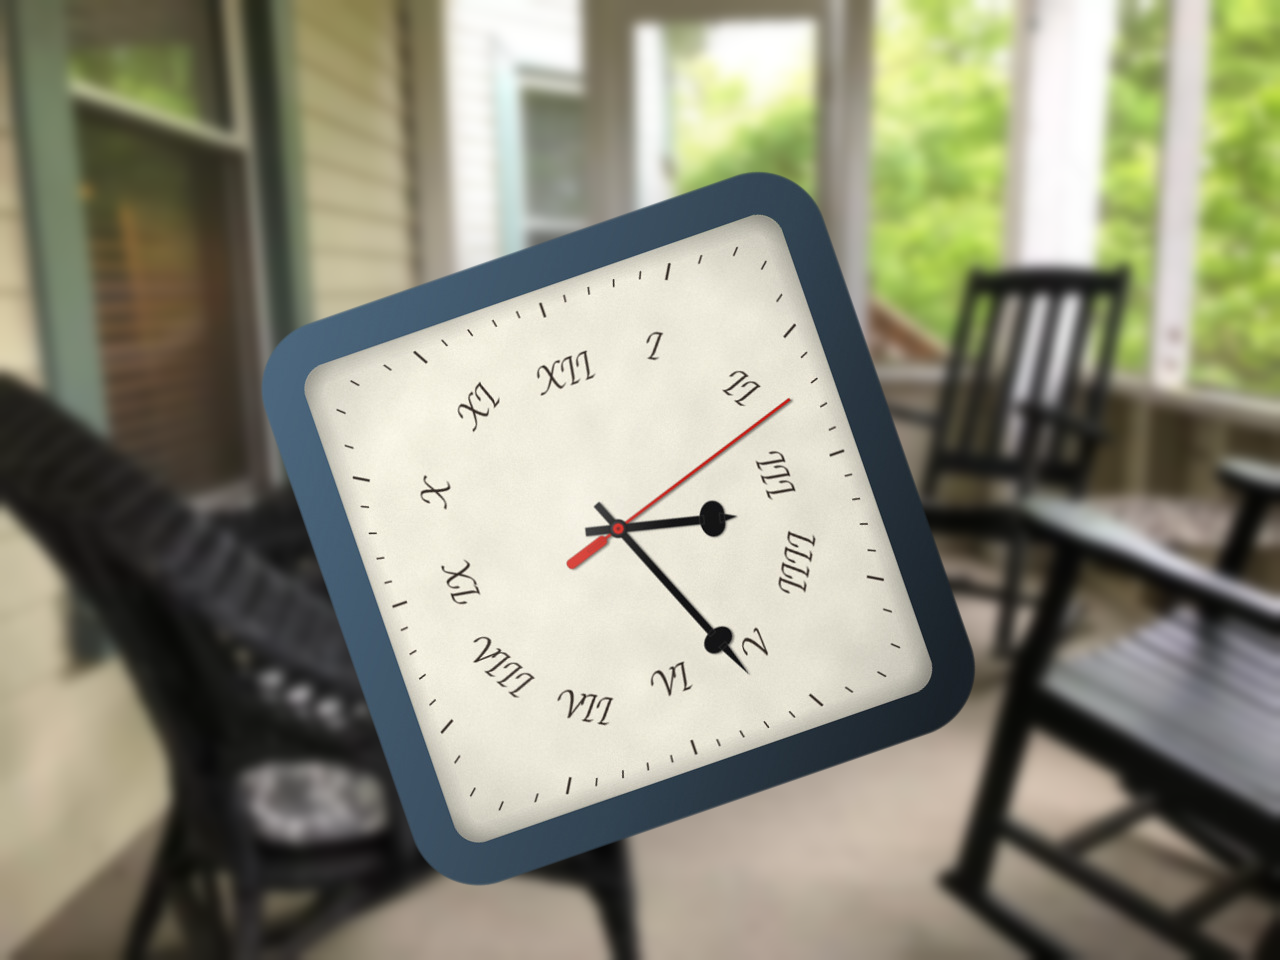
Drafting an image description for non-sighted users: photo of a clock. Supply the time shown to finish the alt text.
3:26:12
